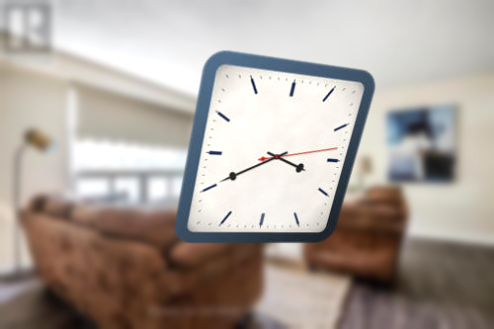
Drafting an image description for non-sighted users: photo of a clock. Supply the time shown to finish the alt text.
3:40:13
